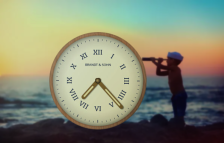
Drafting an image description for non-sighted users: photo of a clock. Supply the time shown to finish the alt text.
7:23
